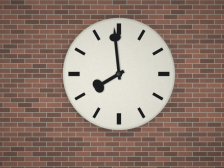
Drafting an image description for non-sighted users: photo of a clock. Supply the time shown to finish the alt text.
7:59
